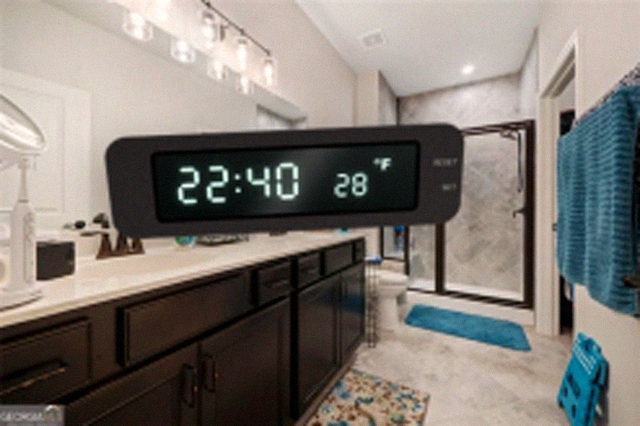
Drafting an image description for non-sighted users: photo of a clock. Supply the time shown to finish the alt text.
22:40
